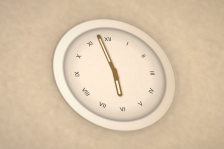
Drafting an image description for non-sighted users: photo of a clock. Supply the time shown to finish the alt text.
5:58
